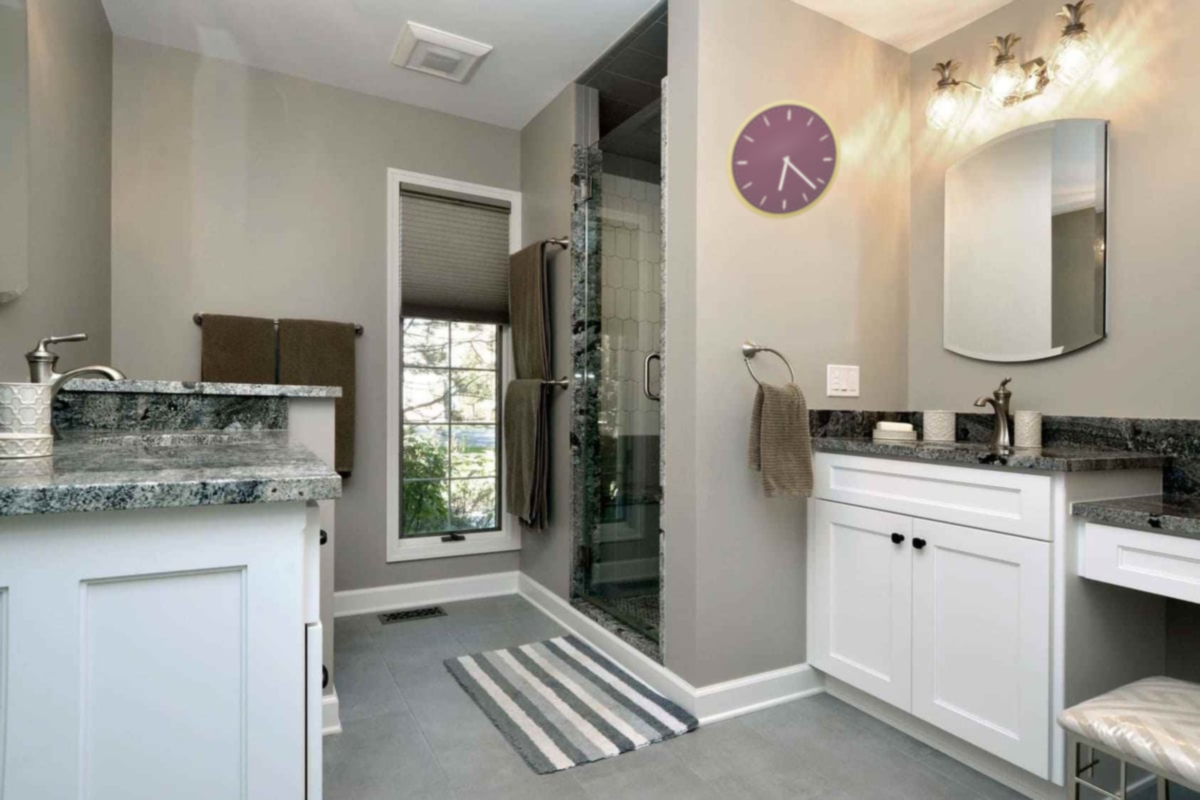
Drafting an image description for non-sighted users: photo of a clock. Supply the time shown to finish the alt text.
6:22
